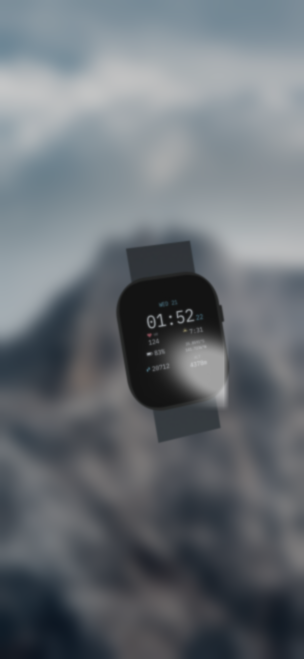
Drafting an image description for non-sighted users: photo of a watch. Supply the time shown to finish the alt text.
1:52
